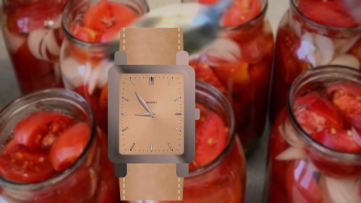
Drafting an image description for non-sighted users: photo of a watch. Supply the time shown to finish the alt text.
8:54
